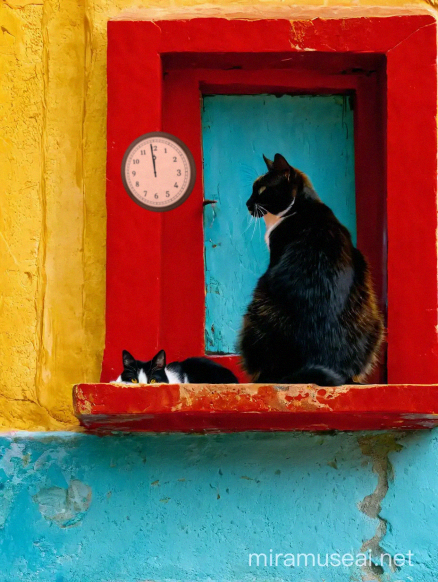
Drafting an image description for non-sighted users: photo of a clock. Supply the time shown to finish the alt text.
11:59
